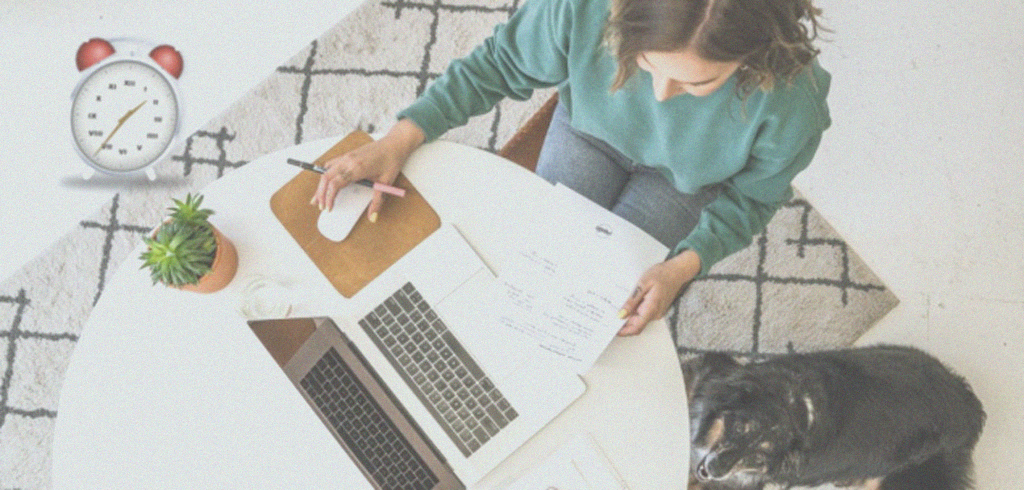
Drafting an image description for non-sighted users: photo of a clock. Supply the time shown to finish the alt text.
1:36
